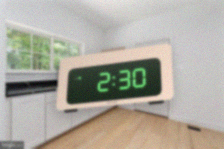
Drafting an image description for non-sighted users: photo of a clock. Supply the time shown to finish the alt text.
2:30
